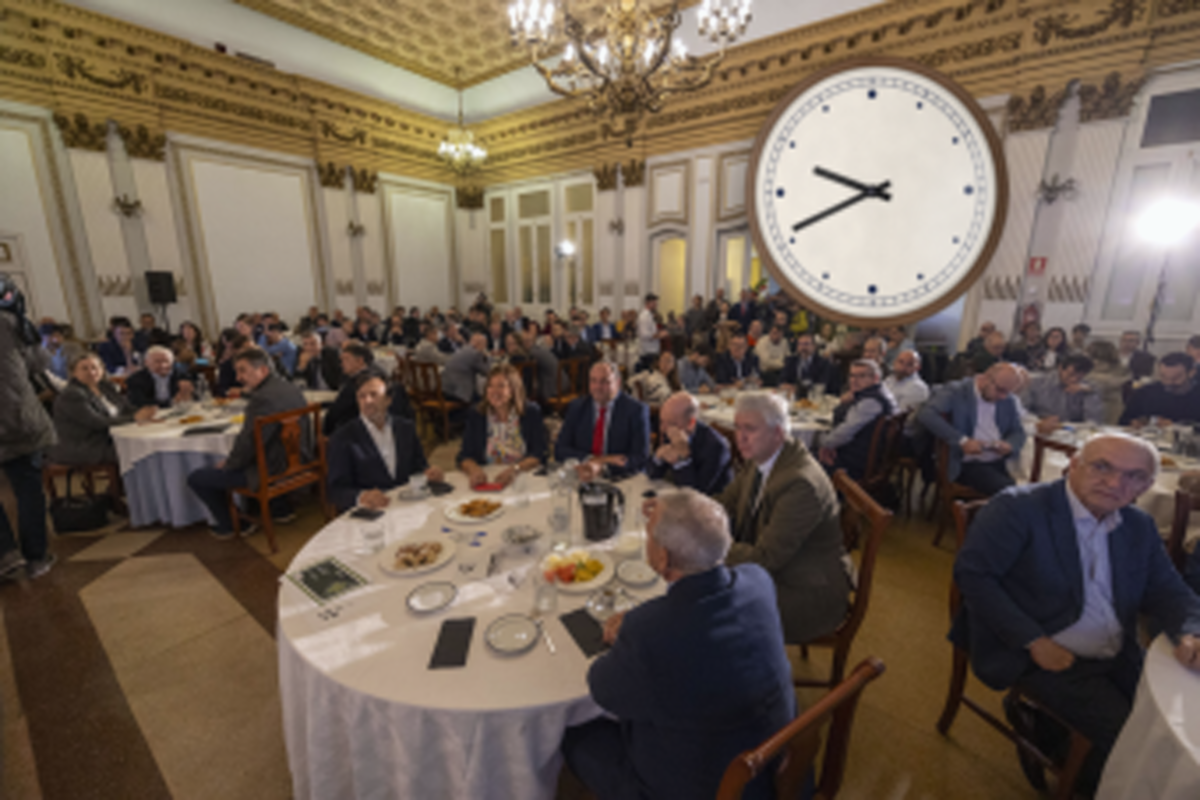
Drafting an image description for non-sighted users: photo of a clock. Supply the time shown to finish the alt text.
9:41
